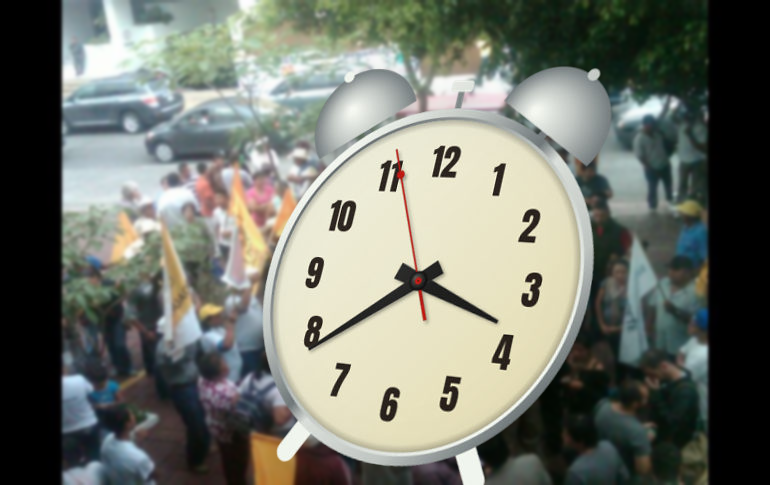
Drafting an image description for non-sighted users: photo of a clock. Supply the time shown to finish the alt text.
3:38:56
